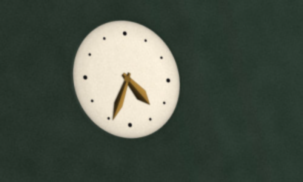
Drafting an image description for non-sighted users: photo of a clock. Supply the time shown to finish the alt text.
4:34
